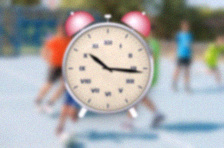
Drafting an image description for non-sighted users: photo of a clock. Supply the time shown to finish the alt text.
10:16
